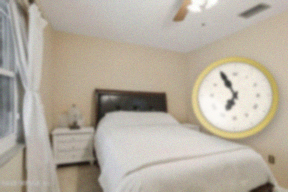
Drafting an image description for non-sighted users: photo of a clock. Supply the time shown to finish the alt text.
6:55
